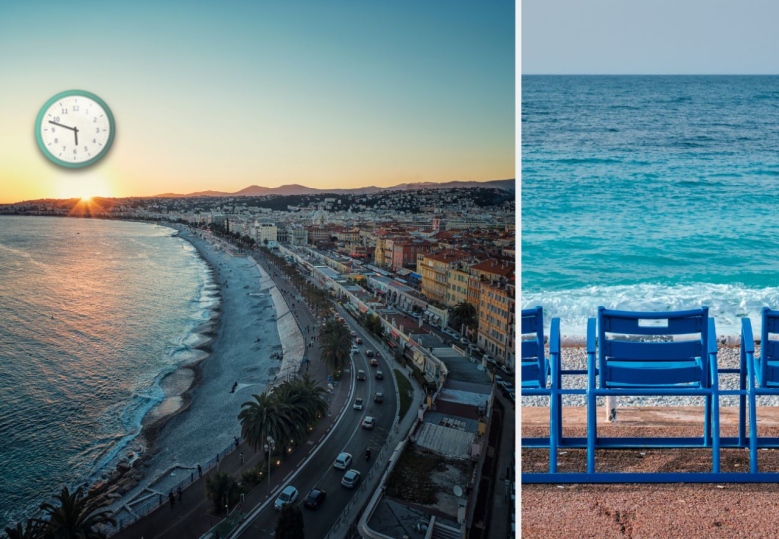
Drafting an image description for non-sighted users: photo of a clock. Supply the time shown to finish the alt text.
5:48
